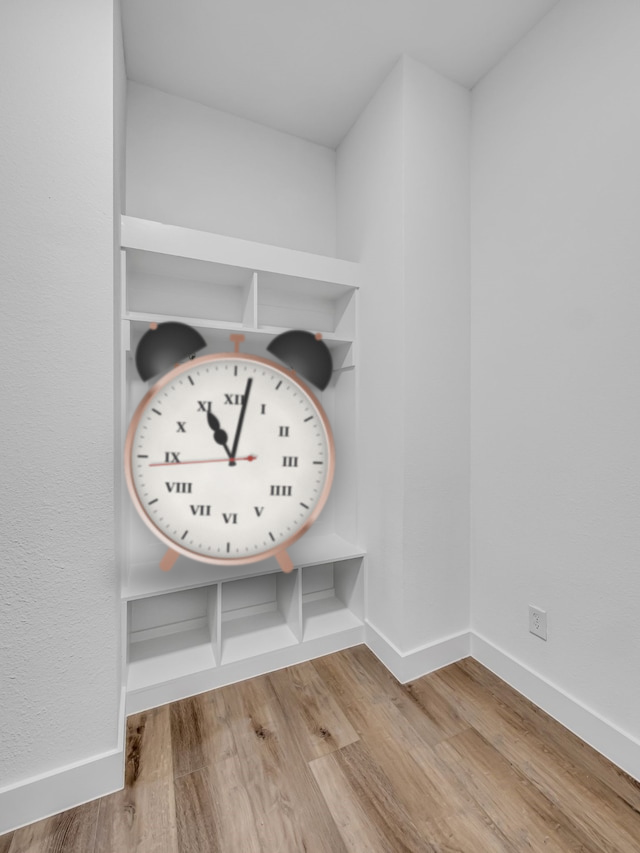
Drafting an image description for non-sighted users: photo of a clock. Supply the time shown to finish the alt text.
11:01:44
